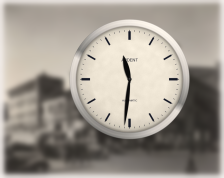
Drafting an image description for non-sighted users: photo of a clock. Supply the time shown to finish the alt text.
11:31
